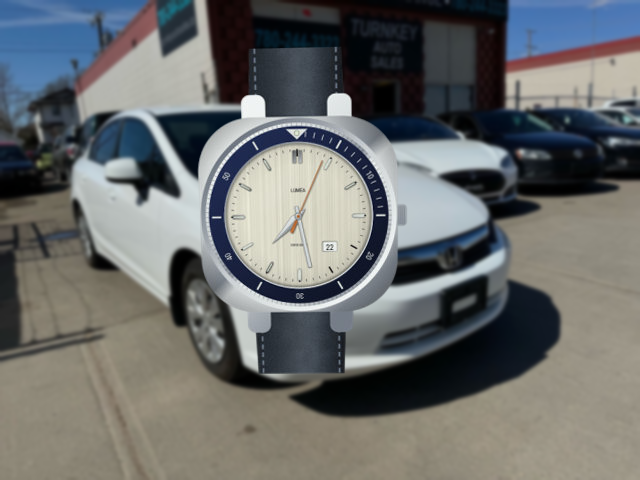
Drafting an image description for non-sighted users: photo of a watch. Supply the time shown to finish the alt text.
7:28:04
